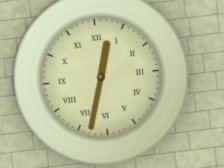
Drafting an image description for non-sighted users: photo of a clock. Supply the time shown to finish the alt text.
12:33
